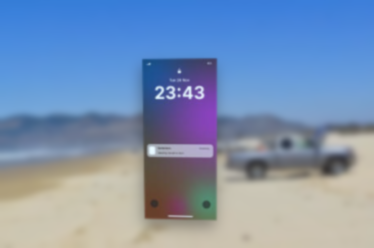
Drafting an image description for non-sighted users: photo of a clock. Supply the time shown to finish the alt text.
23:43
